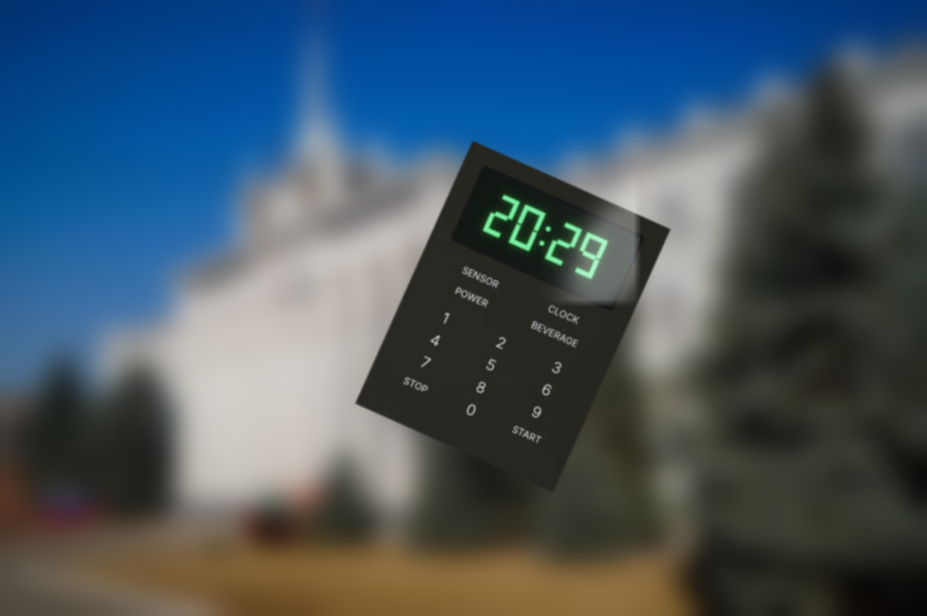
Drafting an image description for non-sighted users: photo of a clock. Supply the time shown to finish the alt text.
20:29
